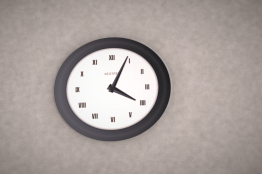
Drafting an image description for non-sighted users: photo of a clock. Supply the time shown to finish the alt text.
4:04
